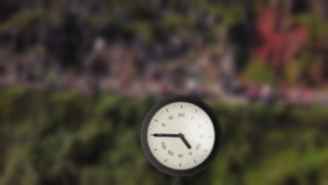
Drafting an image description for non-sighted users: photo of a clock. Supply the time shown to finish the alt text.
4:45
